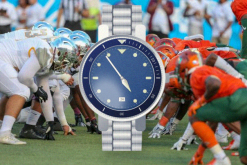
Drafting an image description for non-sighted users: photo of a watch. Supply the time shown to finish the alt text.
4:54
